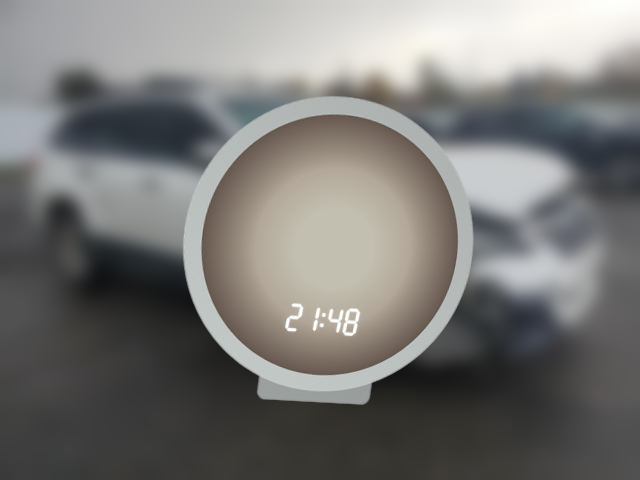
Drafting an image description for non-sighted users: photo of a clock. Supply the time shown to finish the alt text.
21:48
